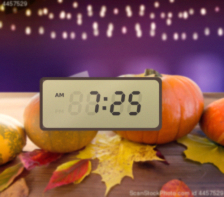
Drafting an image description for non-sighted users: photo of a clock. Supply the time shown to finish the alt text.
7:25
